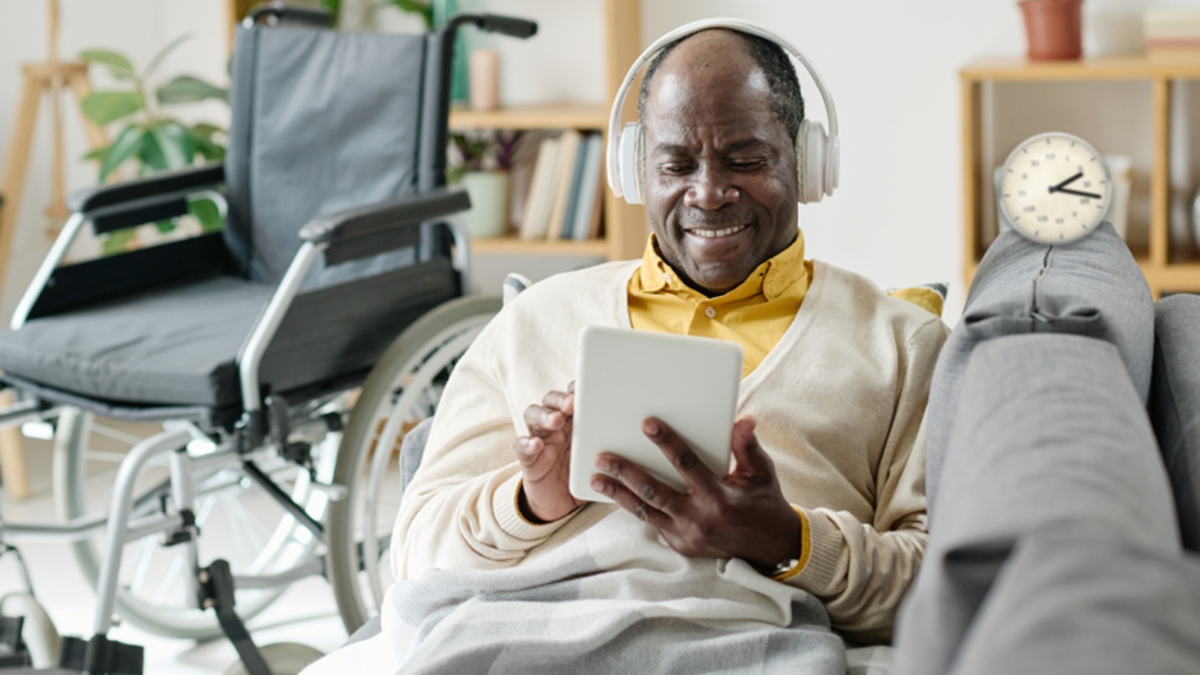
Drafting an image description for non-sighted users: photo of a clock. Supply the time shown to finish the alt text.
2:18
